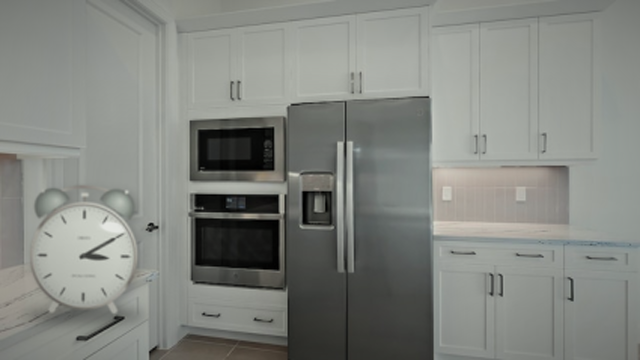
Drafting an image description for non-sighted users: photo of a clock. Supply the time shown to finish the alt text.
3:10
